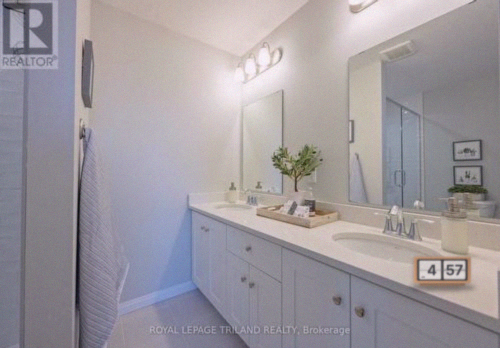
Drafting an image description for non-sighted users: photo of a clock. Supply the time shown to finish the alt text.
4:57
